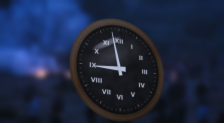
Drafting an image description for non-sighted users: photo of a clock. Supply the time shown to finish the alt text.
8:58
